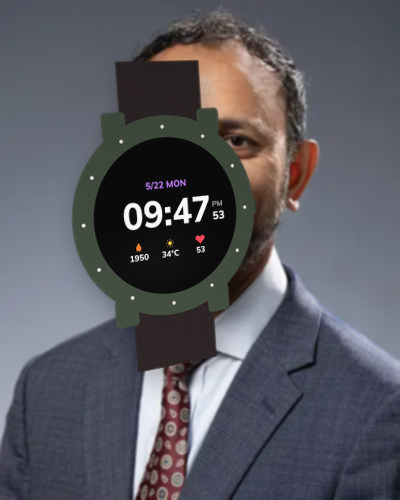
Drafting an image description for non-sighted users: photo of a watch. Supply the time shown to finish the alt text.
9:47:53
